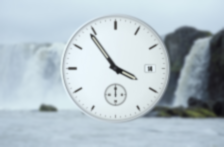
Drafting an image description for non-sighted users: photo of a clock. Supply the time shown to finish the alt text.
3:54
